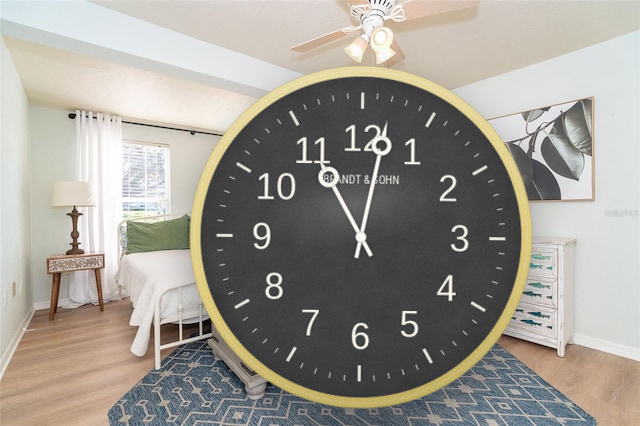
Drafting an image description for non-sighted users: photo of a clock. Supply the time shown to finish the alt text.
11:02
